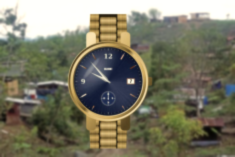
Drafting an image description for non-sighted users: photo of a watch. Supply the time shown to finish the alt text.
9:53
